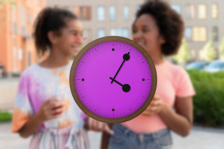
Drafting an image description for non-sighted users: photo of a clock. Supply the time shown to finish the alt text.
4:05
